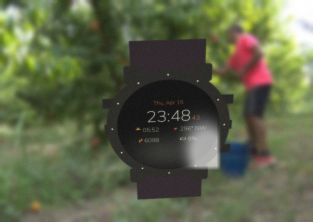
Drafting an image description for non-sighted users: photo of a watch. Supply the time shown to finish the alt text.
23:48
